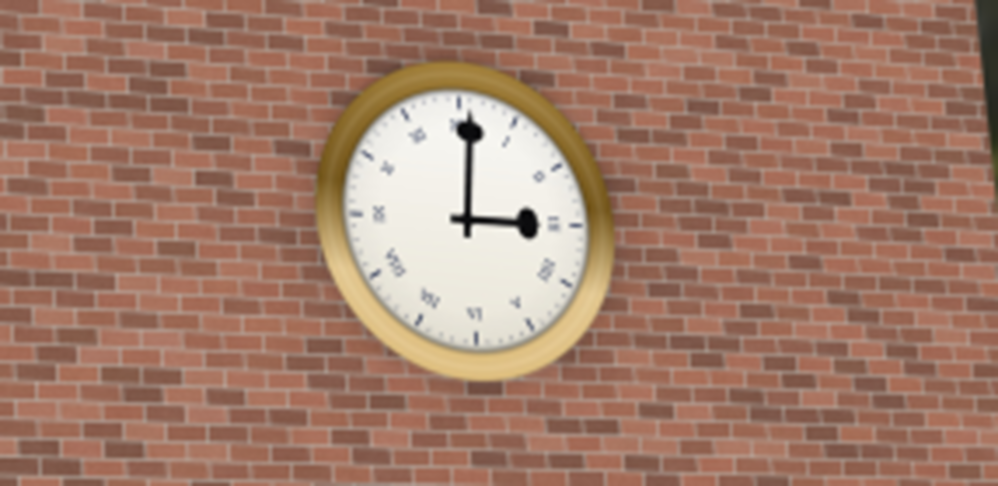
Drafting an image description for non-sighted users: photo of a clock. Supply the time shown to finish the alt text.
3:01
